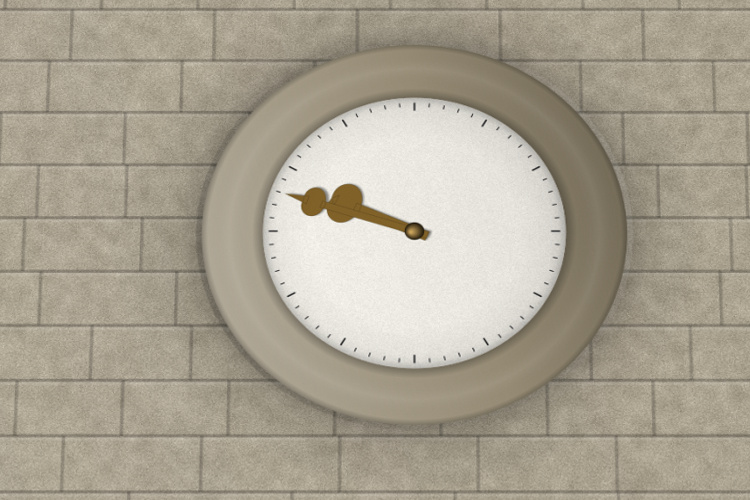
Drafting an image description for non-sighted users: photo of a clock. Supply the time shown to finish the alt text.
9:48
